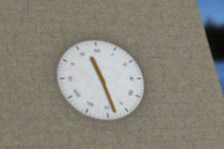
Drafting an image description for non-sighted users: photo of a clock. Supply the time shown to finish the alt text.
11:28
